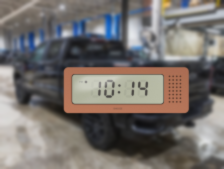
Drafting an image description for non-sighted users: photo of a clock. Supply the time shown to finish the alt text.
10:14
